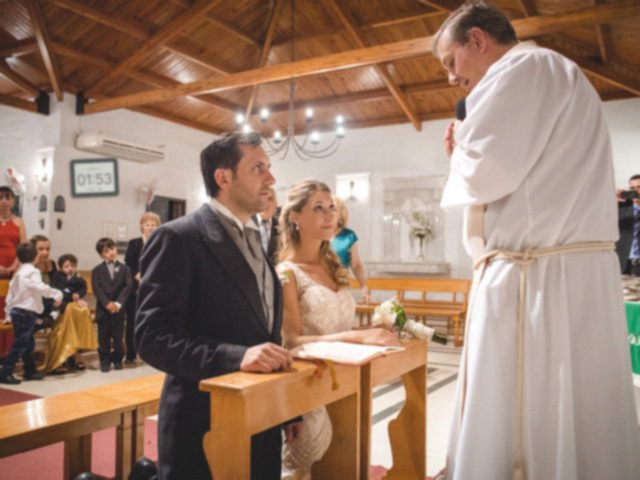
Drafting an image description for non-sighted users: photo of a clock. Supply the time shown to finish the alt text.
1:53
